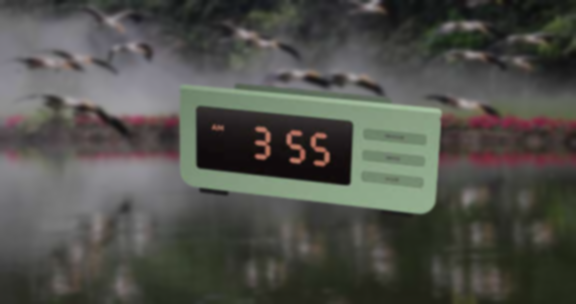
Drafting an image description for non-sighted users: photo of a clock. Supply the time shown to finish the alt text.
3:55
